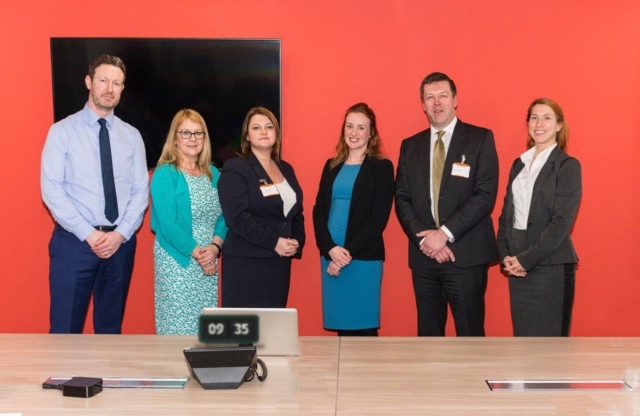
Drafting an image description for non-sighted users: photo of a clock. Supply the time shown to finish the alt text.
9:35
